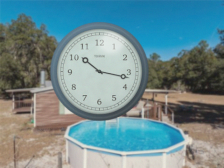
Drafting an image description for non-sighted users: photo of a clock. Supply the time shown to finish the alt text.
10:17
